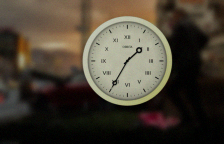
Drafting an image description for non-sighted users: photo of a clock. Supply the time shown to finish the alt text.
1:35
